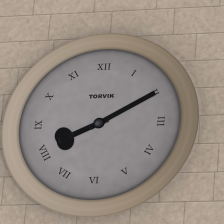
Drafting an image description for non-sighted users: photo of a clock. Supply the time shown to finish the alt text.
8:10
